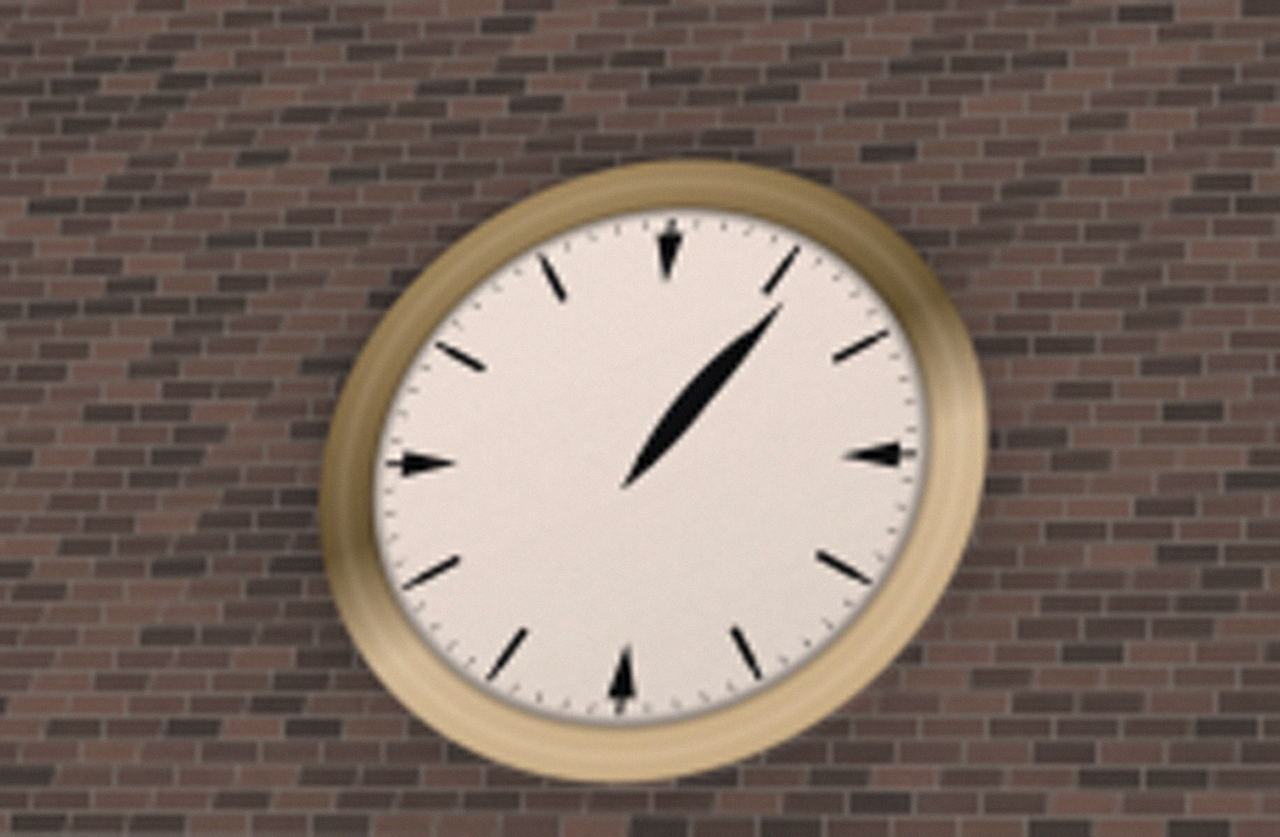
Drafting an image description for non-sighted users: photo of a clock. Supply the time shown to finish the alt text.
1:06
